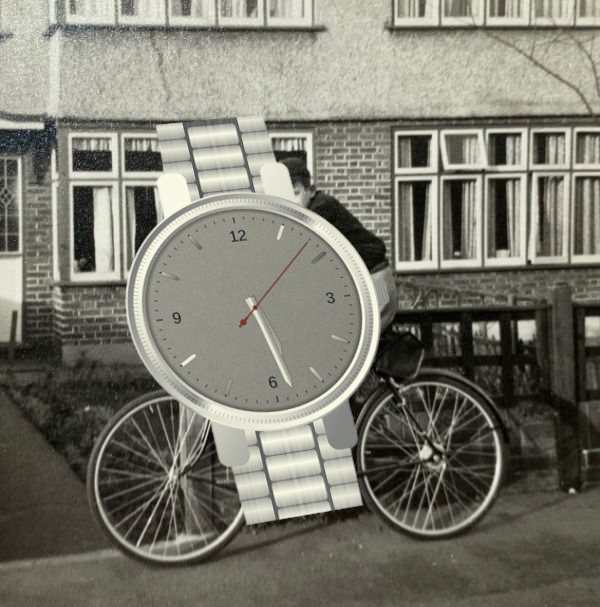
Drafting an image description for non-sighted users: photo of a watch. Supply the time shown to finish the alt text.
5:28:08
